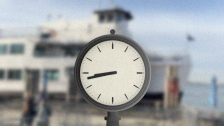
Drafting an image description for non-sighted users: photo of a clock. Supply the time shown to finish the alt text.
8:43
